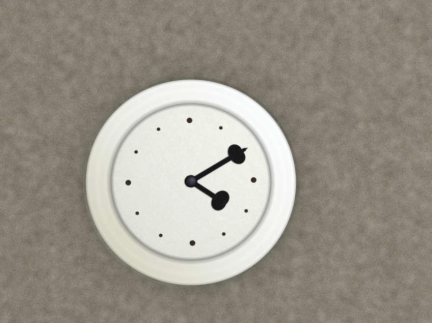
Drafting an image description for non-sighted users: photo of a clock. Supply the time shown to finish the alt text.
4:10
